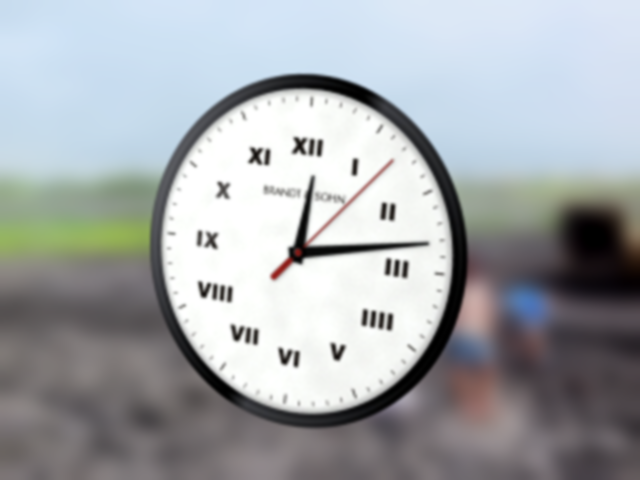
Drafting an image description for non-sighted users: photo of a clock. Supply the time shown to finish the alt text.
12:13:07
